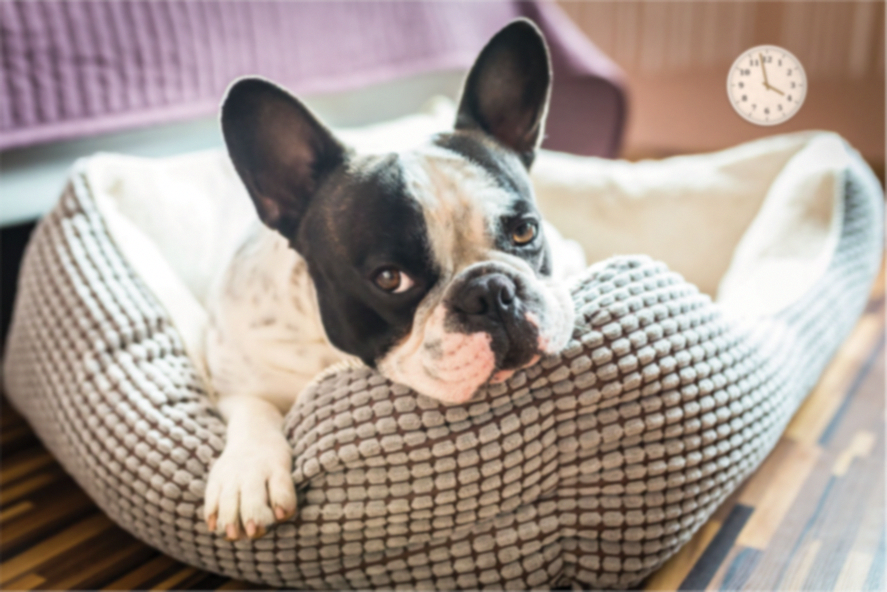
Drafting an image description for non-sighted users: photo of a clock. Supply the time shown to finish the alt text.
3:58
